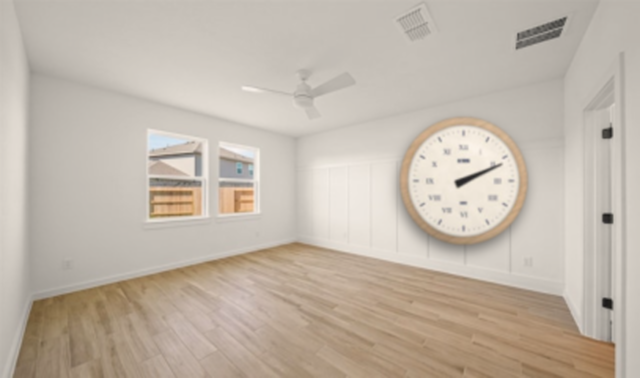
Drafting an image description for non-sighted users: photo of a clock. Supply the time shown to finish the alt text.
2:11
